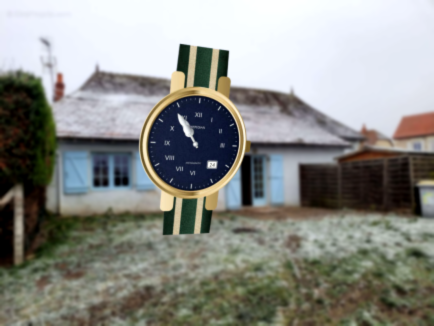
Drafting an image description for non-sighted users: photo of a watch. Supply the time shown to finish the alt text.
10:54
